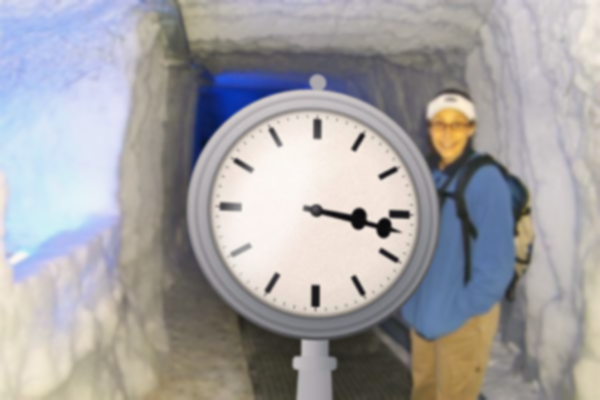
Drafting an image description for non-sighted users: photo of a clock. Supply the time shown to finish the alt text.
3:17
